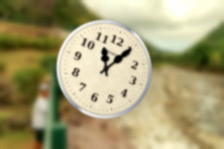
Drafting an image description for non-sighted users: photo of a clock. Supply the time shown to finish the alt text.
11:05
